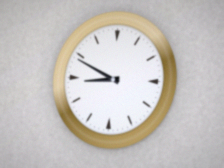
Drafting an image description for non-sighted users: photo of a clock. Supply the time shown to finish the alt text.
8:49
